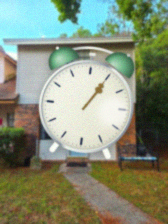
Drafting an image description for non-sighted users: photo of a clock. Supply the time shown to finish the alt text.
1:05
